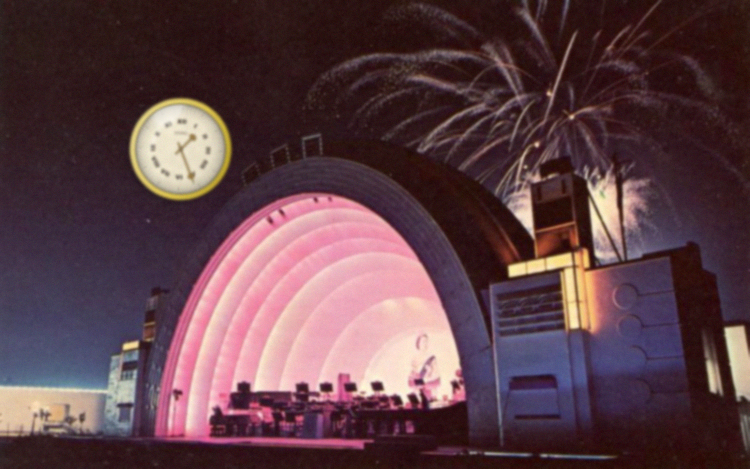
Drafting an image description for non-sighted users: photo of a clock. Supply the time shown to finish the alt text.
1:26
